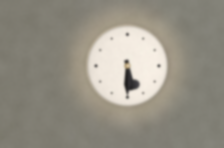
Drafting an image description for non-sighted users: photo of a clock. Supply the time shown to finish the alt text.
5:30
